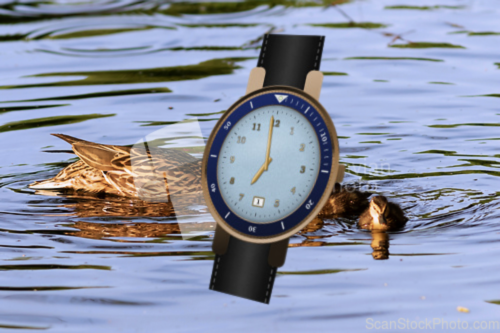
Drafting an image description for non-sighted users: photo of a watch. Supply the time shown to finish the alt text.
6:59
